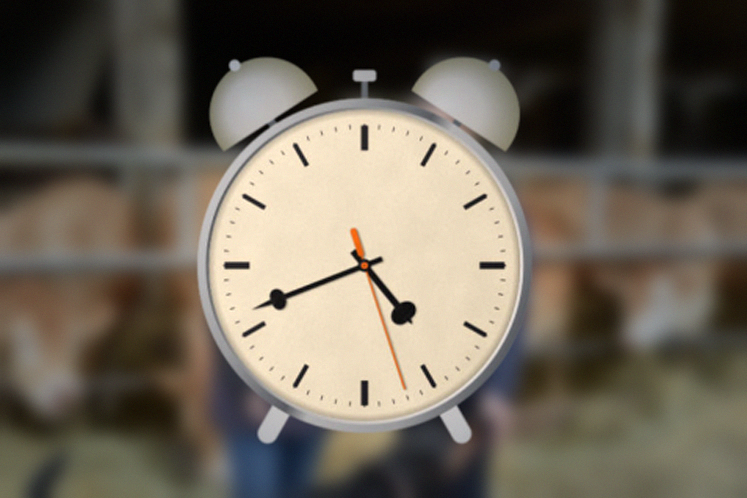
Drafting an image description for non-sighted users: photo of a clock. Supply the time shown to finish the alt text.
4:41:27
